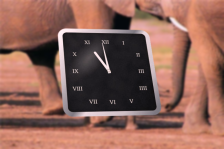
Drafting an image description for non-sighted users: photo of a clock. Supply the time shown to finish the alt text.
10:59
